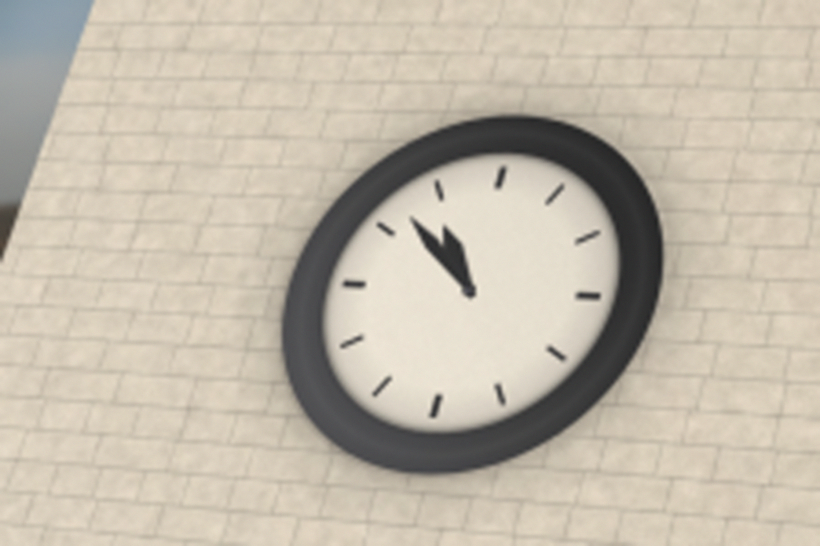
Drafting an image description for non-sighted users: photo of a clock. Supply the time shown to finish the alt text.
10:52
